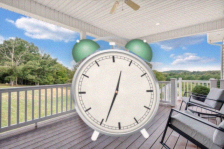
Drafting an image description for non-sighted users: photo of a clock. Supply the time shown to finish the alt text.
12:34
